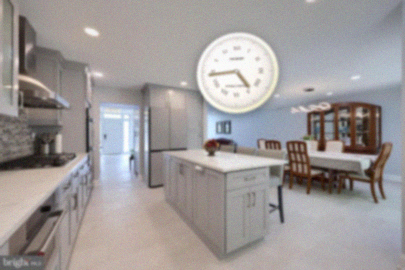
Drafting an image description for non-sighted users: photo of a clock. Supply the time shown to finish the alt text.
4:44
